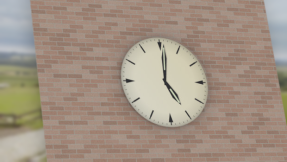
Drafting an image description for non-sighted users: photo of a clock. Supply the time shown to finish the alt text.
5:01
